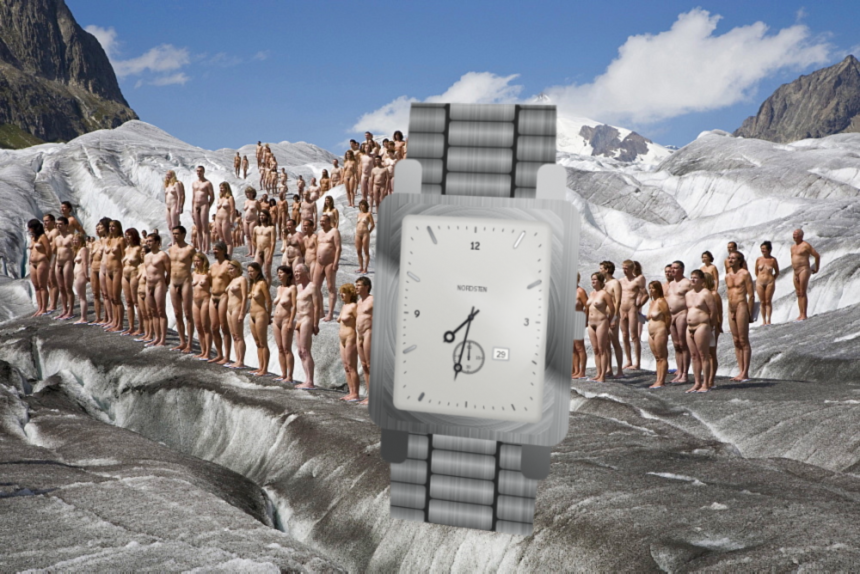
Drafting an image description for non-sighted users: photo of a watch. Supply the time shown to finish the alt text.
7:32
